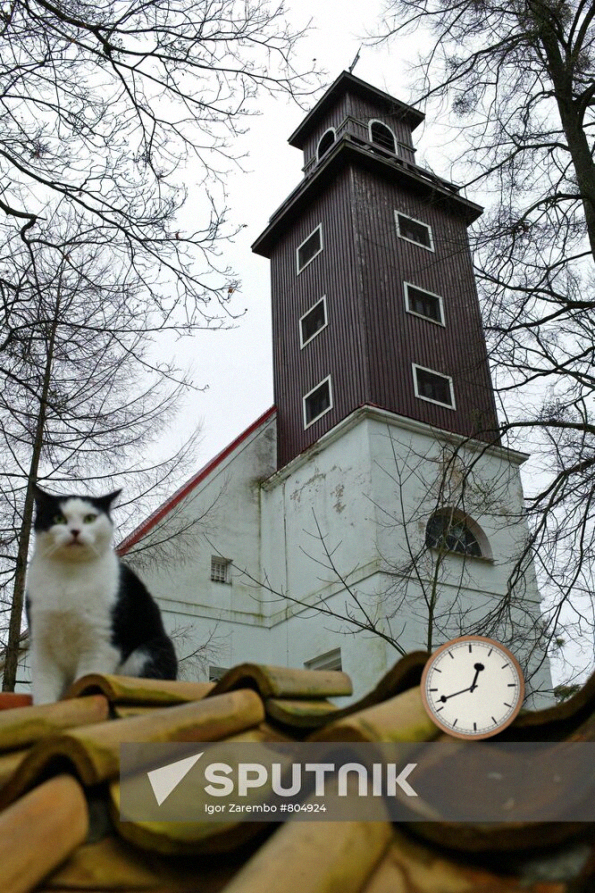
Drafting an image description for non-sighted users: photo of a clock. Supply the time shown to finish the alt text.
12:42
